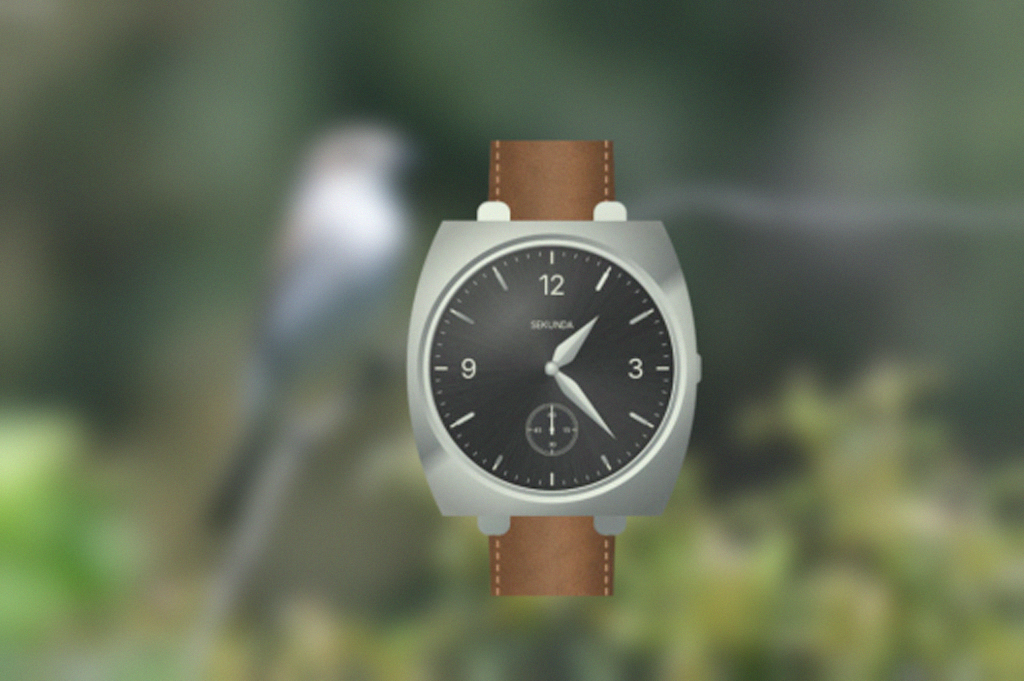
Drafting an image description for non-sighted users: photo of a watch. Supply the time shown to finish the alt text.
1:23
